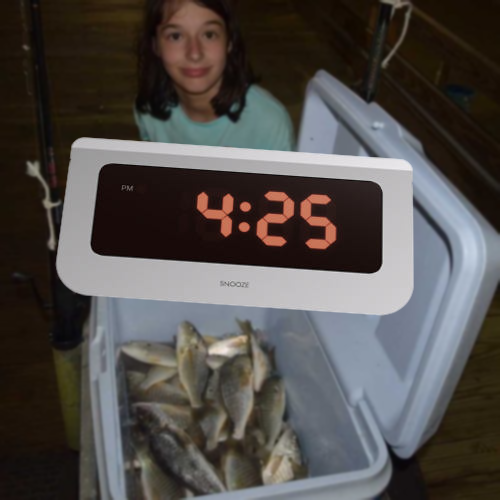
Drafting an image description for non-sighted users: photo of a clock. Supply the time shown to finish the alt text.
4:25
